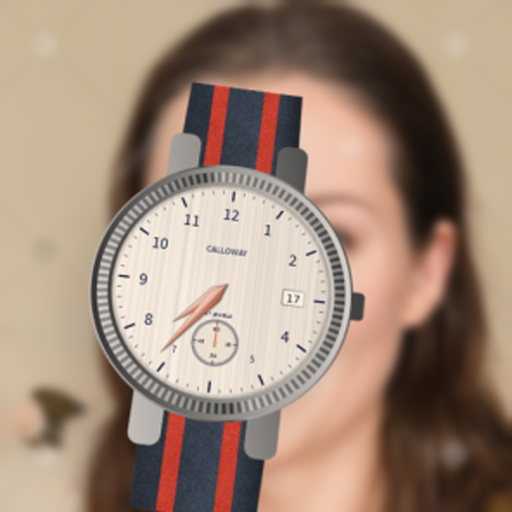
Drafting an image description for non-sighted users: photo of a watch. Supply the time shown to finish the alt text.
7:36
